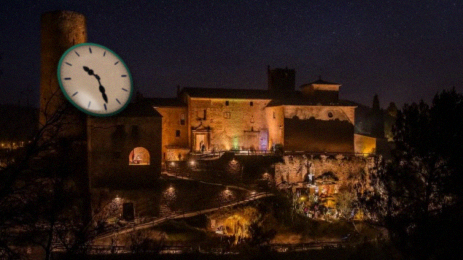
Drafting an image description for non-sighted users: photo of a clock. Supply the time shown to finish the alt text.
10:29
